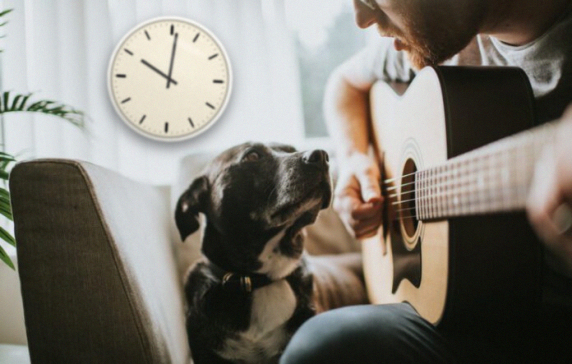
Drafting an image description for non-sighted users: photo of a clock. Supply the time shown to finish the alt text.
10:01
